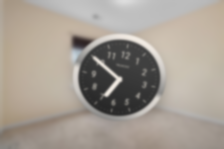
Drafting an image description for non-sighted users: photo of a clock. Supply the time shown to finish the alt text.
6:50
